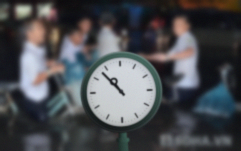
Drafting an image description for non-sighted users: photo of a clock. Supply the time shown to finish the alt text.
10:53
